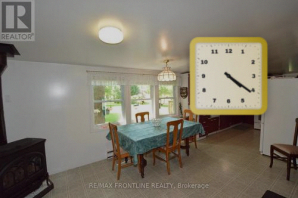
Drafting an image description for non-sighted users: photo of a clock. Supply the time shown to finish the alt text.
4:21
